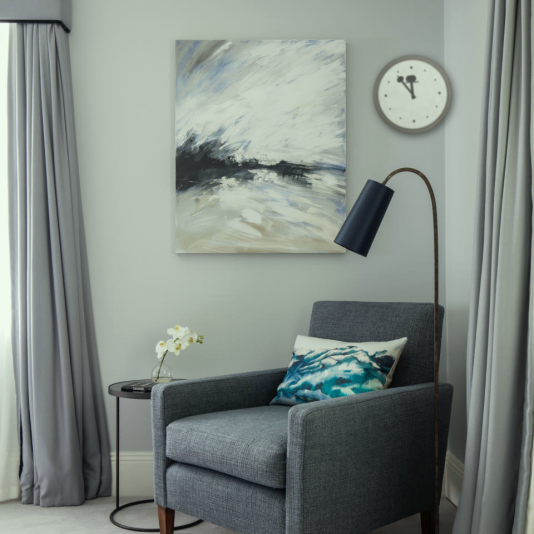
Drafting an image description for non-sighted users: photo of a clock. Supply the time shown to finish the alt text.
11:54
